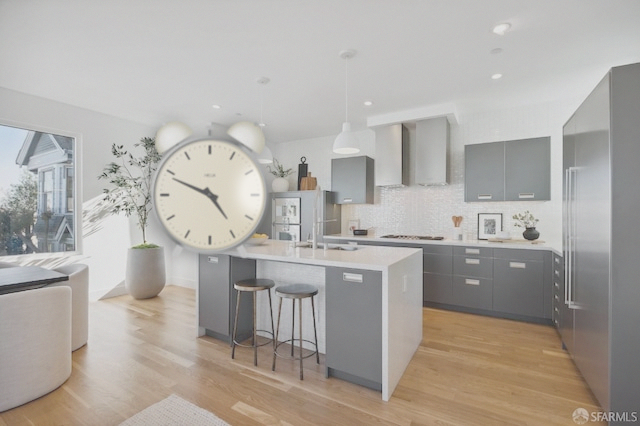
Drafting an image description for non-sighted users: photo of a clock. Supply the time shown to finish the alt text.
4:49
